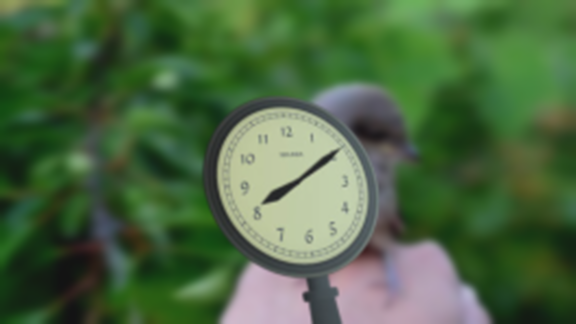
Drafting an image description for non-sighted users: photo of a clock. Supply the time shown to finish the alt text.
8:10
